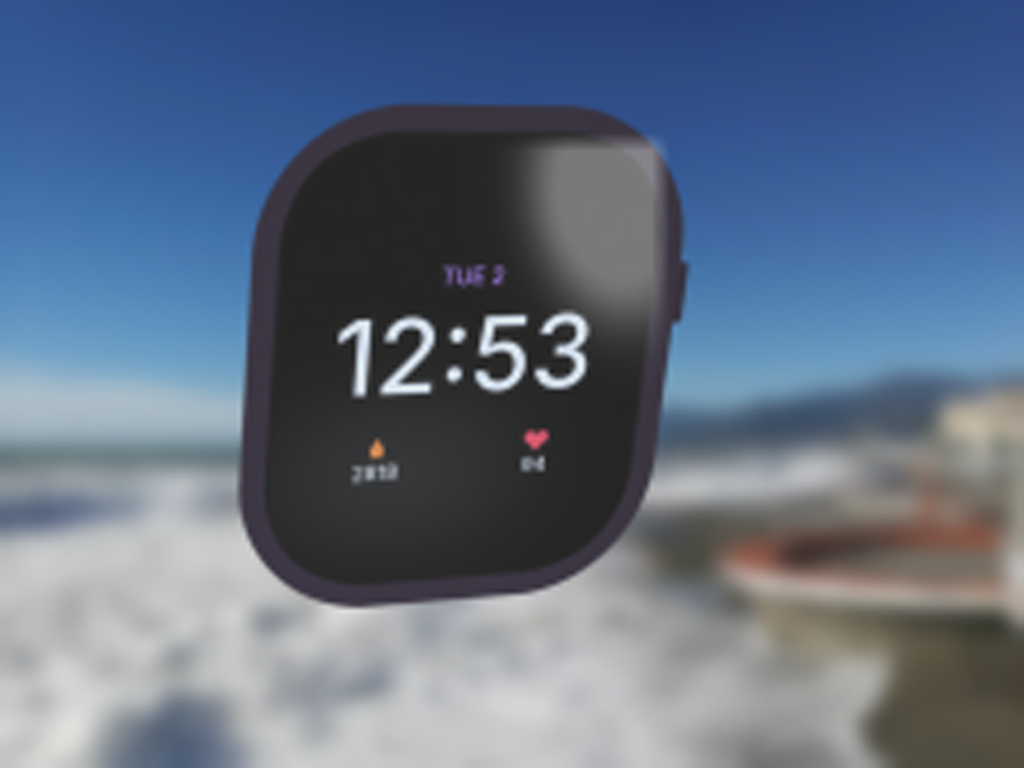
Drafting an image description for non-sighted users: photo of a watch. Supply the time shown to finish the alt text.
12:53
